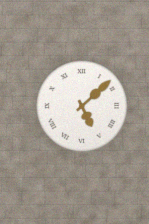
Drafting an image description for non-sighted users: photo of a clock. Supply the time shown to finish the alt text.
5:08
